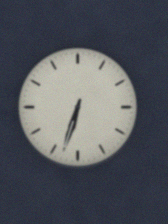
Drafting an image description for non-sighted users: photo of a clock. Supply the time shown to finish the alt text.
6:33
